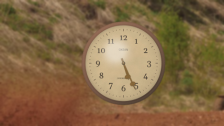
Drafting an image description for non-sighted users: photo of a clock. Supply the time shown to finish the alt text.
5:26
